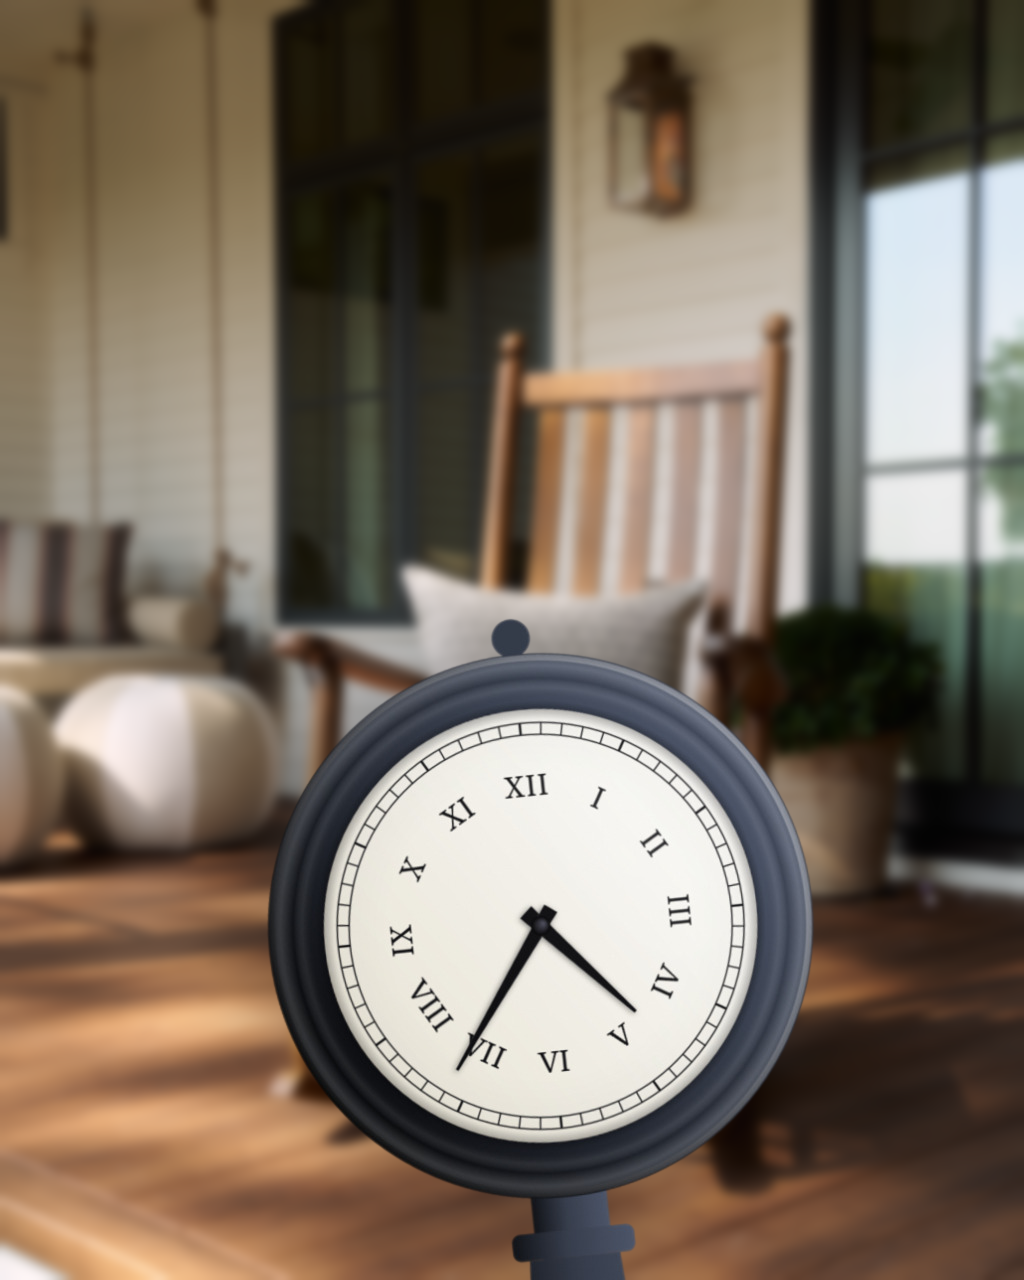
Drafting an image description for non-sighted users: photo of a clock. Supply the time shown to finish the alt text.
4:36
